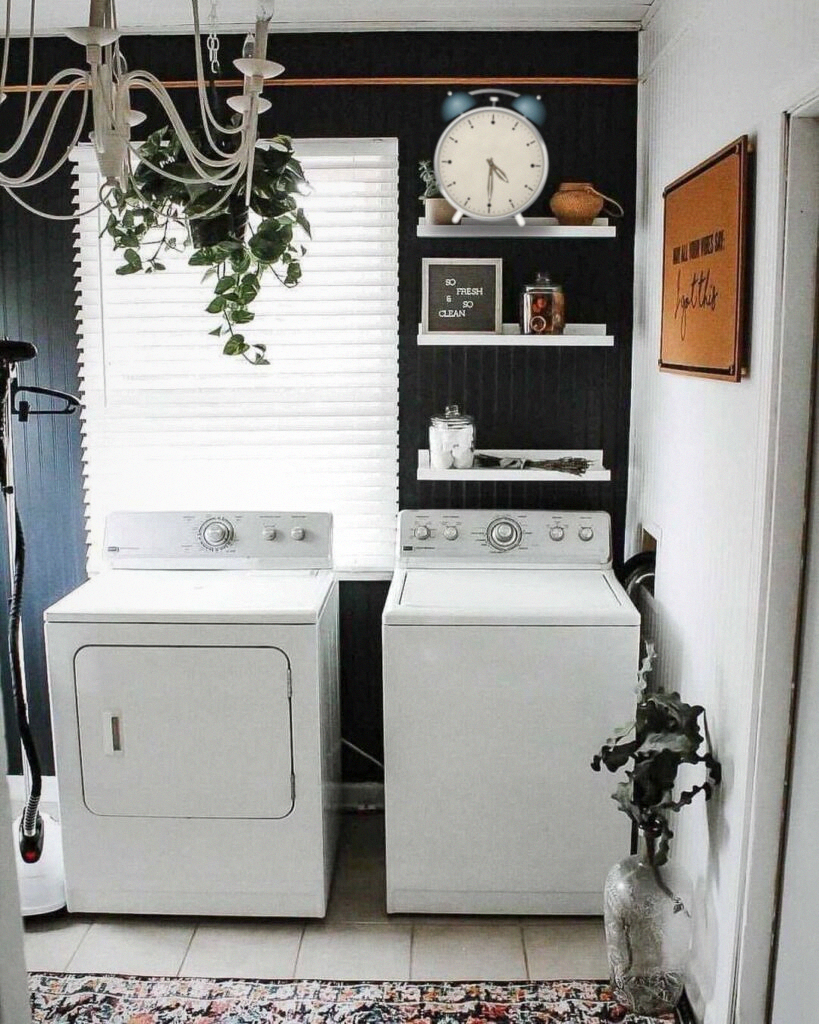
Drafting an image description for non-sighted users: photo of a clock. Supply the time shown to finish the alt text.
4:30
